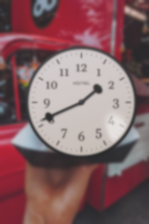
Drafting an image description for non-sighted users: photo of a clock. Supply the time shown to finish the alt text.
1:41
